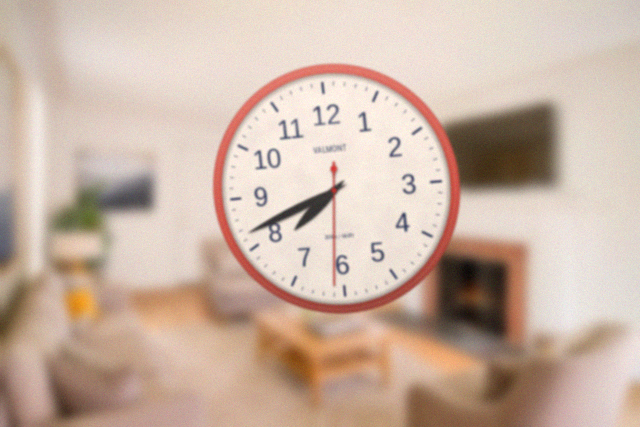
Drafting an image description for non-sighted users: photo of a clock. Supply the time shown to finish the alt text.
7:41:31
